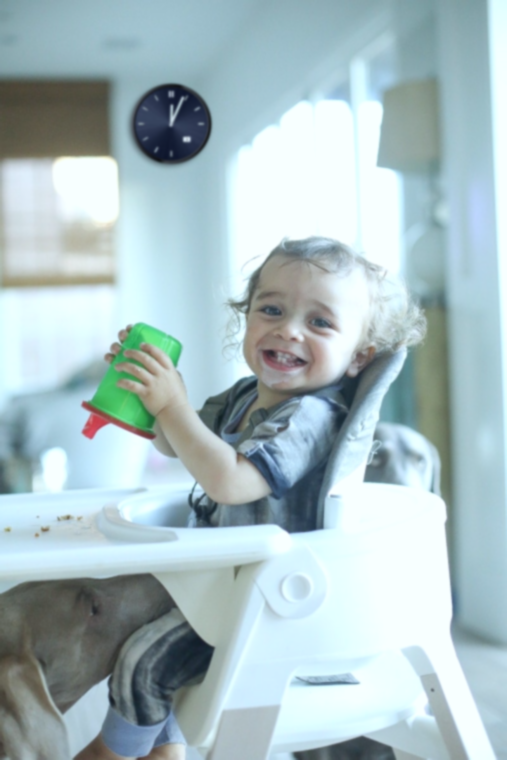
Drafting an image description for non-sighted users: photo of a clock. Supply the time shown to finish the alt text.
12:04
